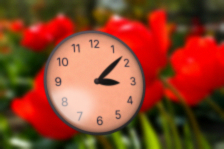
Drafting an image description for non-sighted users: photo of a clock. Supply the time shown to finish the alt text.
3:08
